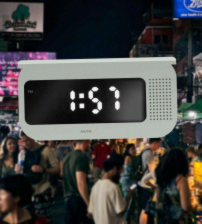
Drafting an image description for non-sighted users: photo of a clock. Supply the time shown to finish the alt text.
1:57
